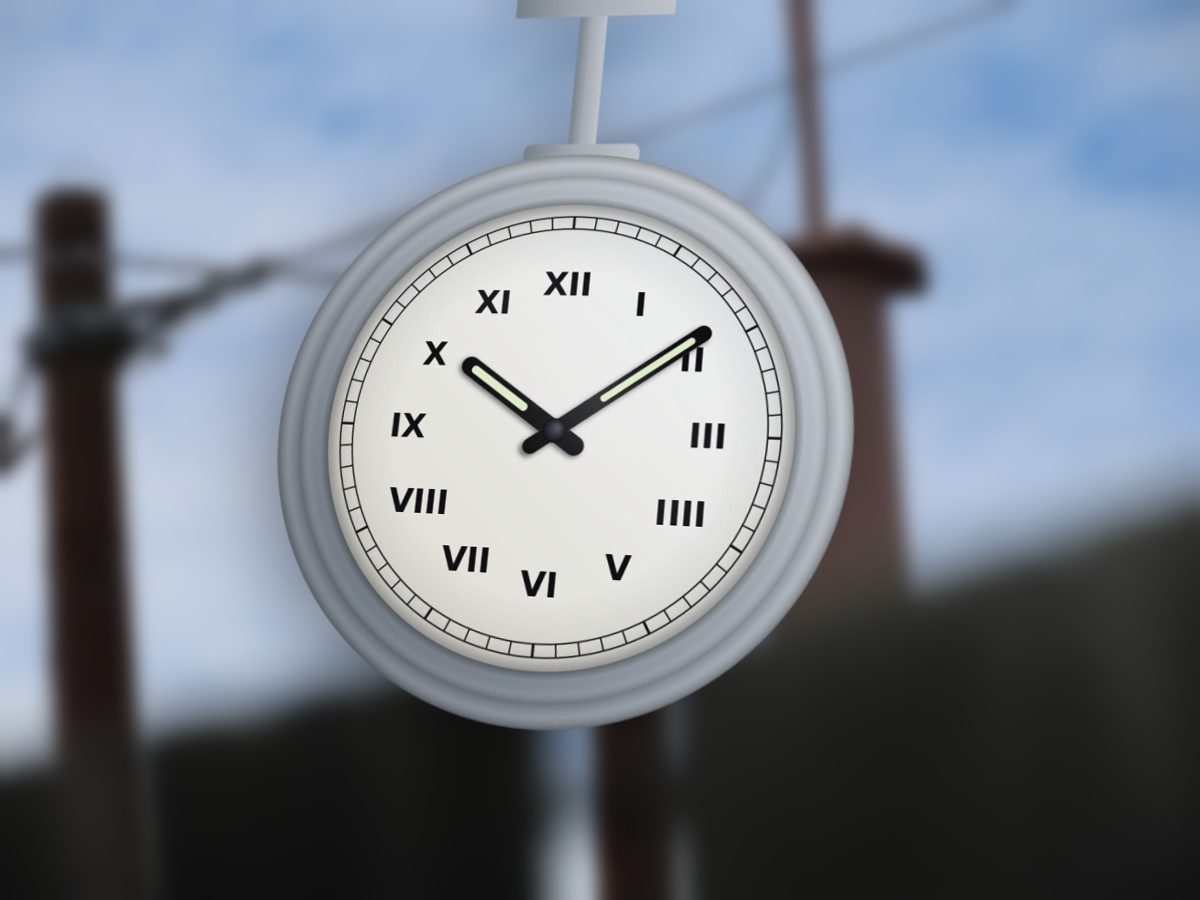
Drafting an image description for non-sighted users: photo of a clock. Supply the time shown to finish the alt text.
10:09
